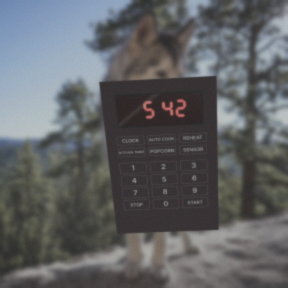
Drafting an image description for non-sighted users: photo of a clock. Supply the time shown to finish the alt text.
5:42
